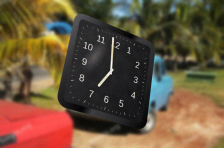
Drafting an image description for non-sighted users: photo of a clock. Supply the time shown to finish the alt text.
6:59
